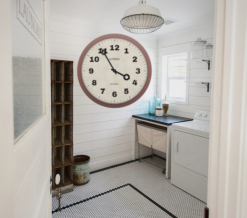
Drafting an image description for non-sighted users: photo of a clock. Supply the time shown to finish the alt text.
3:55
